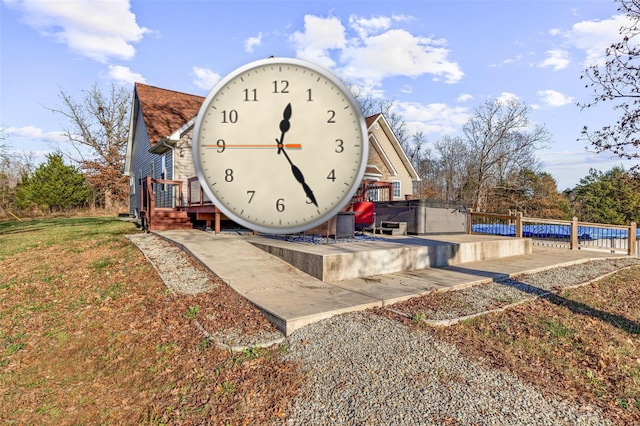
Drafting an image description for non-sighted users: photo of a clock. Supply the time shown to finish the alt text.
12:24:45
